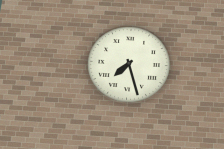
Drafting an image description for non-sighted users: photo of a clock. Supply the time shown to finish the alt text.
7:27
